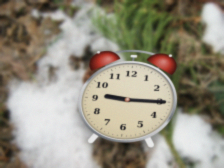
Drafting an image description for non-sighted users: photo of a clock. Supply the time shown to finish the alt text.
9:15
